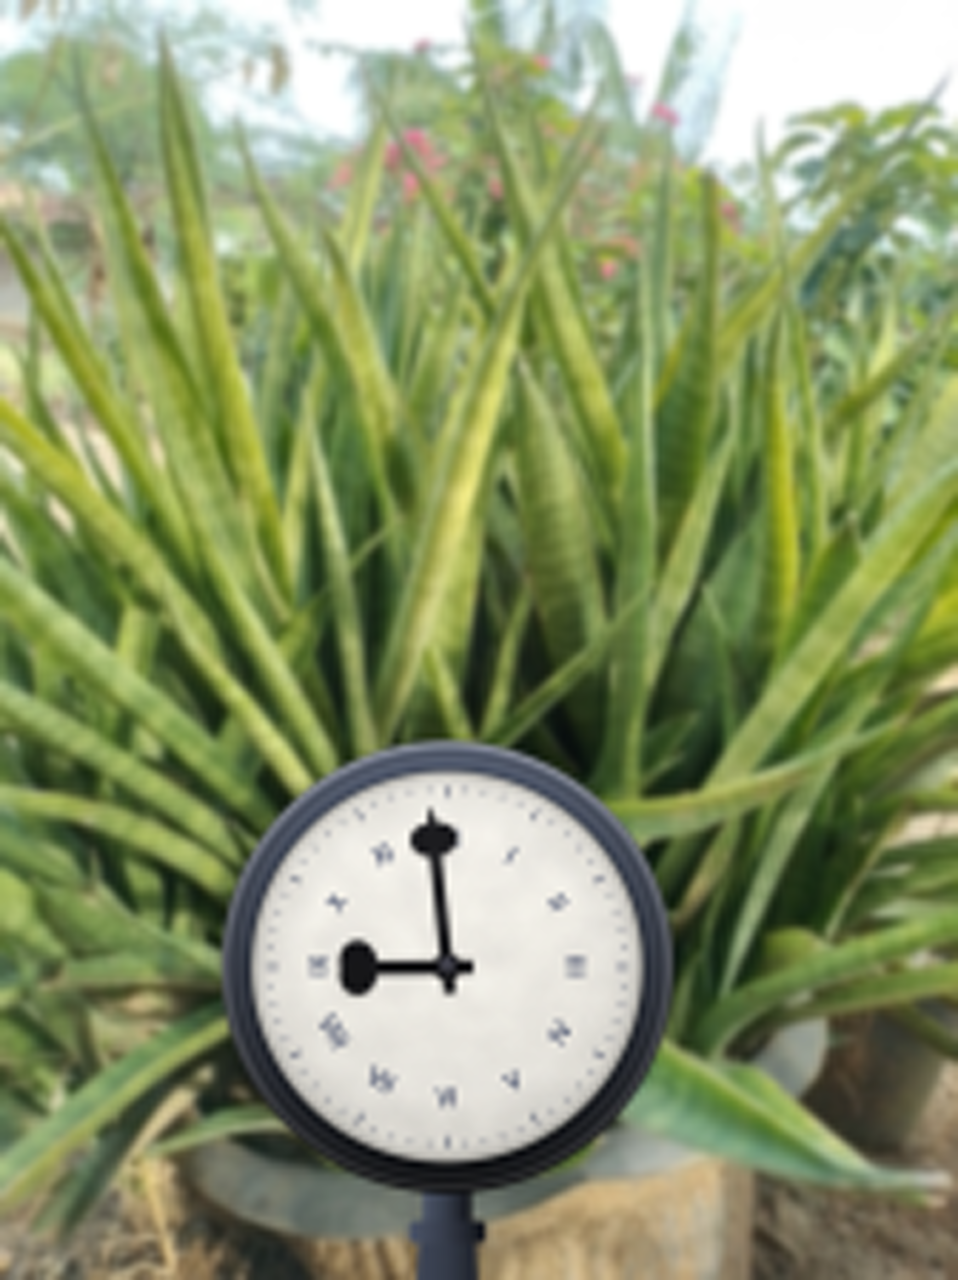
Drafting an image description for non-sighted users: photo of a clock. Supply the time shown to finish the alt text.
8:59
